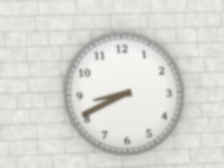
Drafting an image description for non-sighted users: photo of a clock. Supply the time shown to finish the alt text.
8:41
